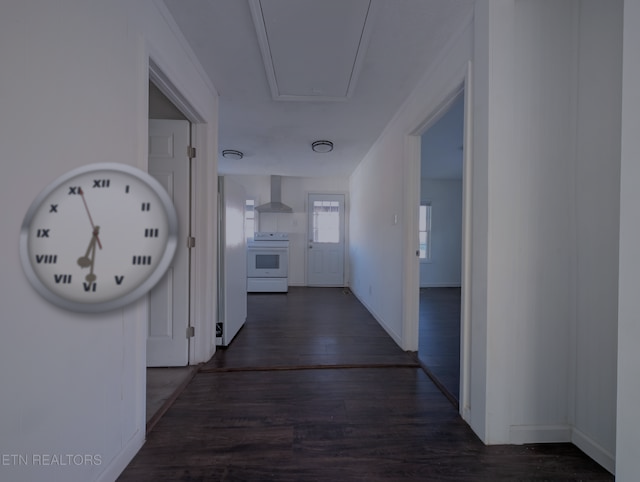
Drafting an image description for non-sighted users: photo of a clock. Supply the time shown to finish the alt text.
6:29:56
